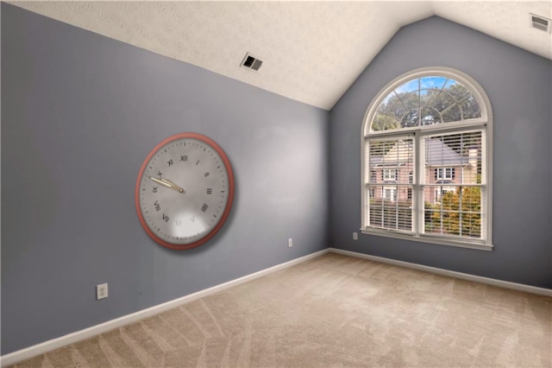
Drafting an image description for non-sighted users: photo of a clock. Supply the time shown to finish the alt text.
9:48
